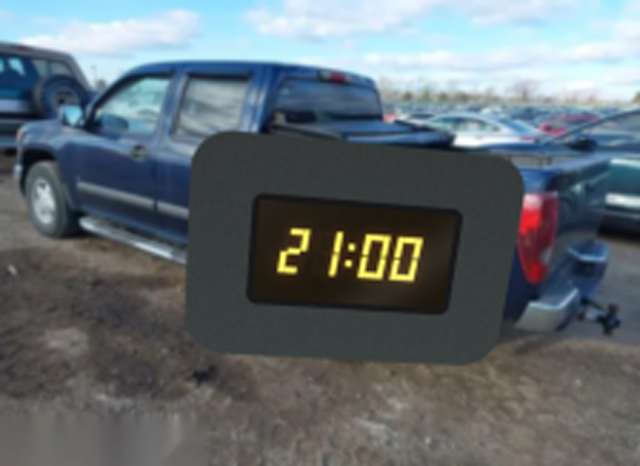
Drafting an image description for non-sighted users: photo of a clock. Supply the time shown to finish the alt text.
21:00
